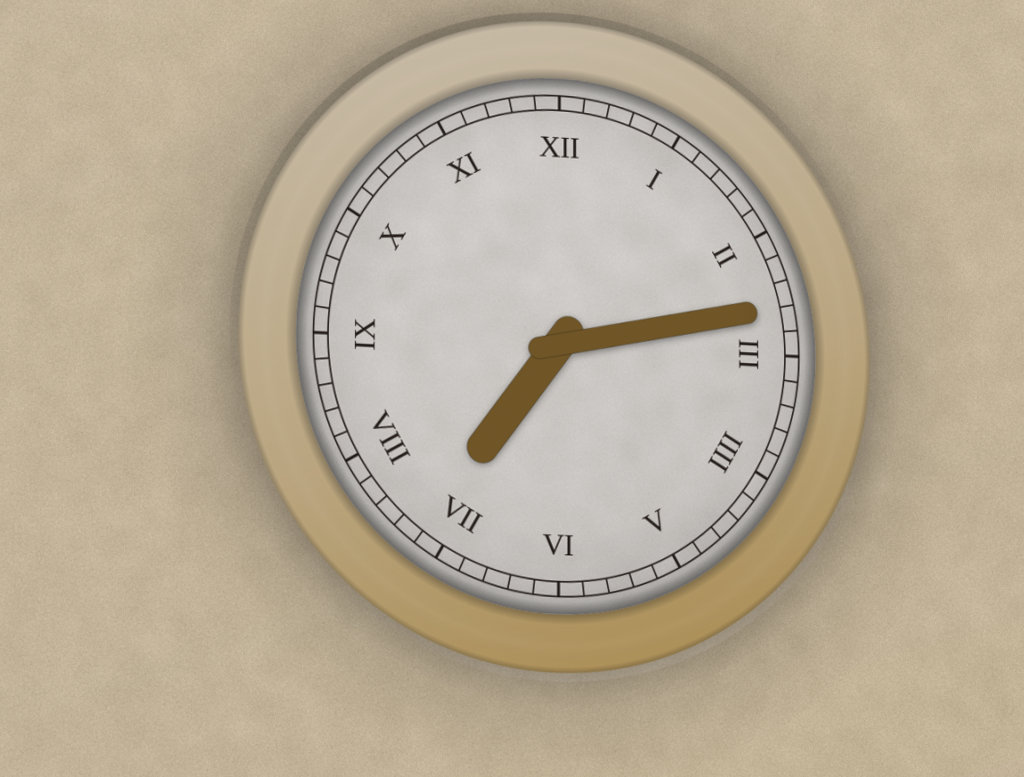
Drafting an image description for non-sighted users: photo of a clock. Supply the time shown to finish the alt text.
7:13
